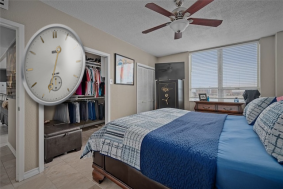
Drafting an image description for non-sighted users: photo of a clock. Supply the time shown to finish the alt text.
12:33
